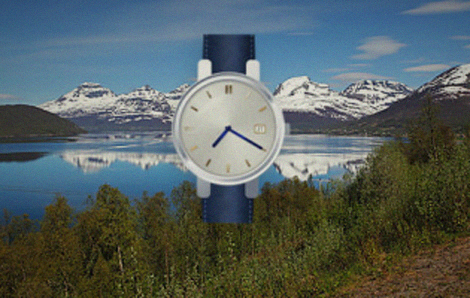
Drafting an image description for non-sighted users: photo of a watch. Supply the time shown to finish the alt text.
7:20
